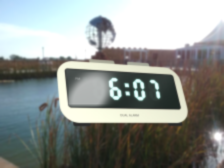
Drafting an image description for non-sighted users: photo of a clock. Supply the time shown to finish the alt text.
6:07
